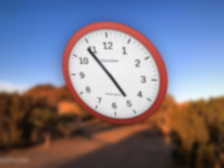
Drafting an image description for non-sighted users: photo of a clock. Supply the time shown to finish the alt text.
4:54
